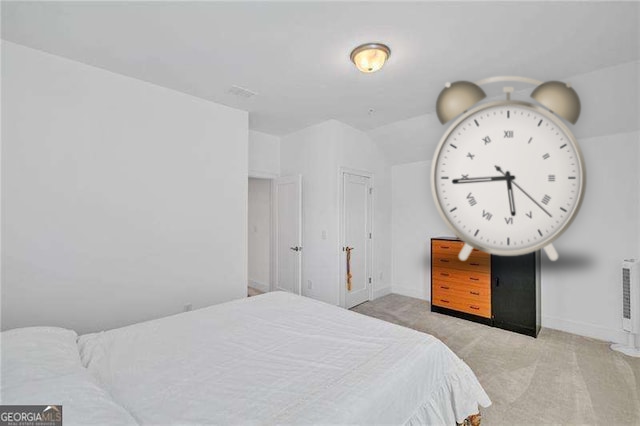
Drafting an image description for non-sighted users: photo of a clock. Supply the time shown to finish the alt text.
5:44:22
